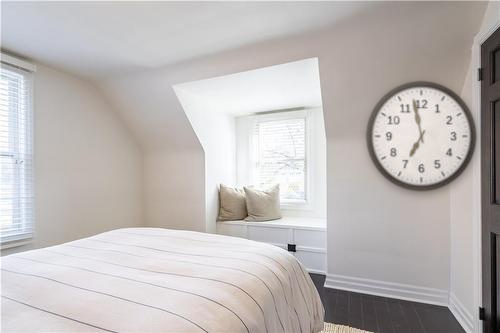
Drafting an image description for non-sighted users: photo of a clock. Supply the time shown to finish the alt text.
6:58
